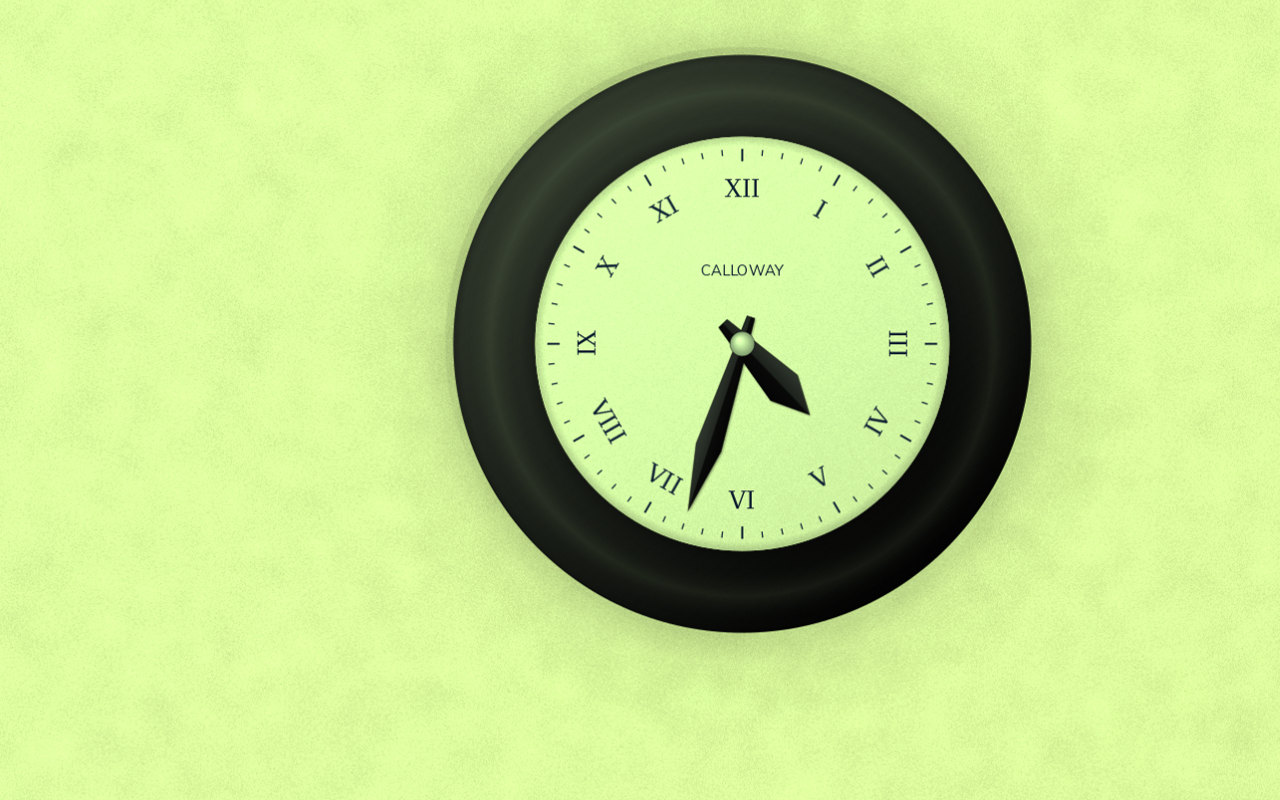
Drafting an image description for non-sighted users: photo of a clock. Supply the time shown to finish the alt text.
4:33
